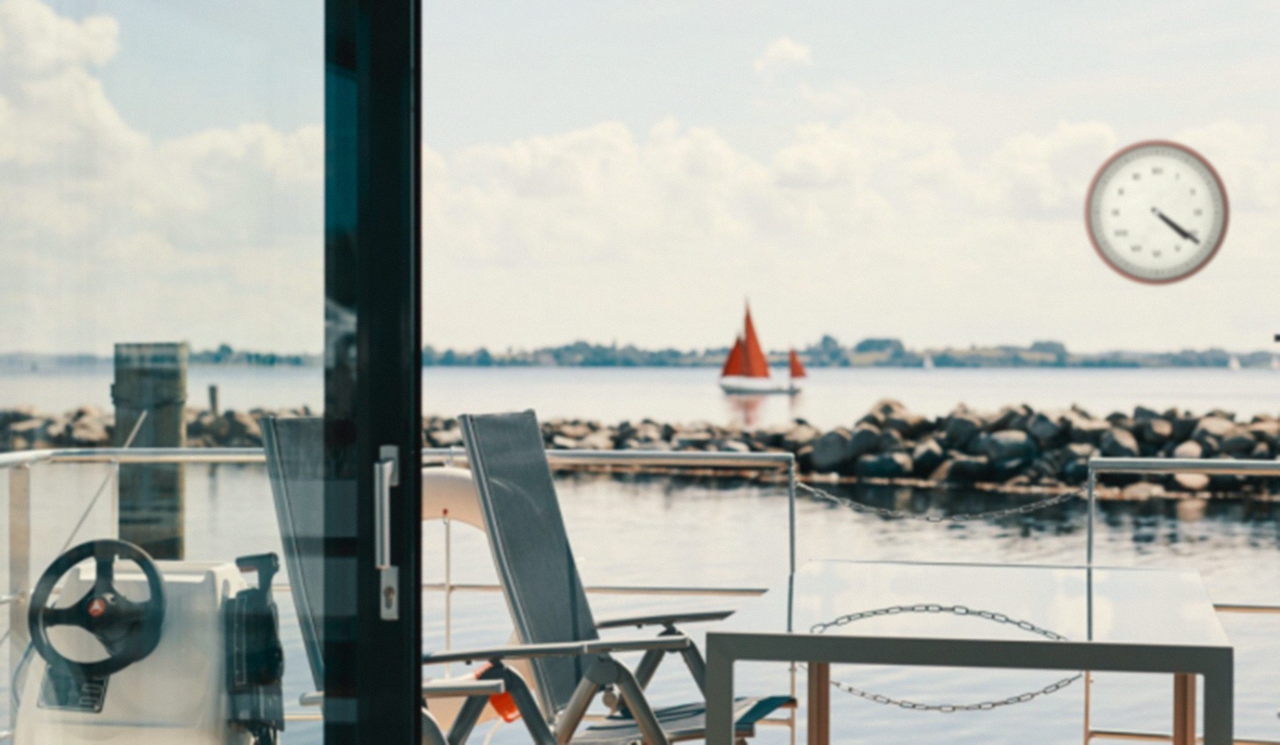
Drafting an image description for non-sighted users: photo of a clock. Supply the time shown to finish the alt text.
4:21
